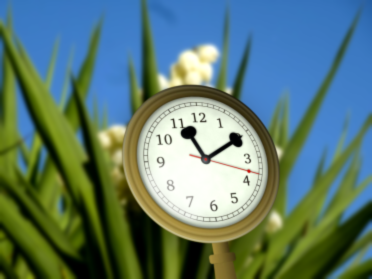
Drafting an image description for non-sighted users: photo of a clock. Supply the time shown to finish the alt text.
11:10:18
